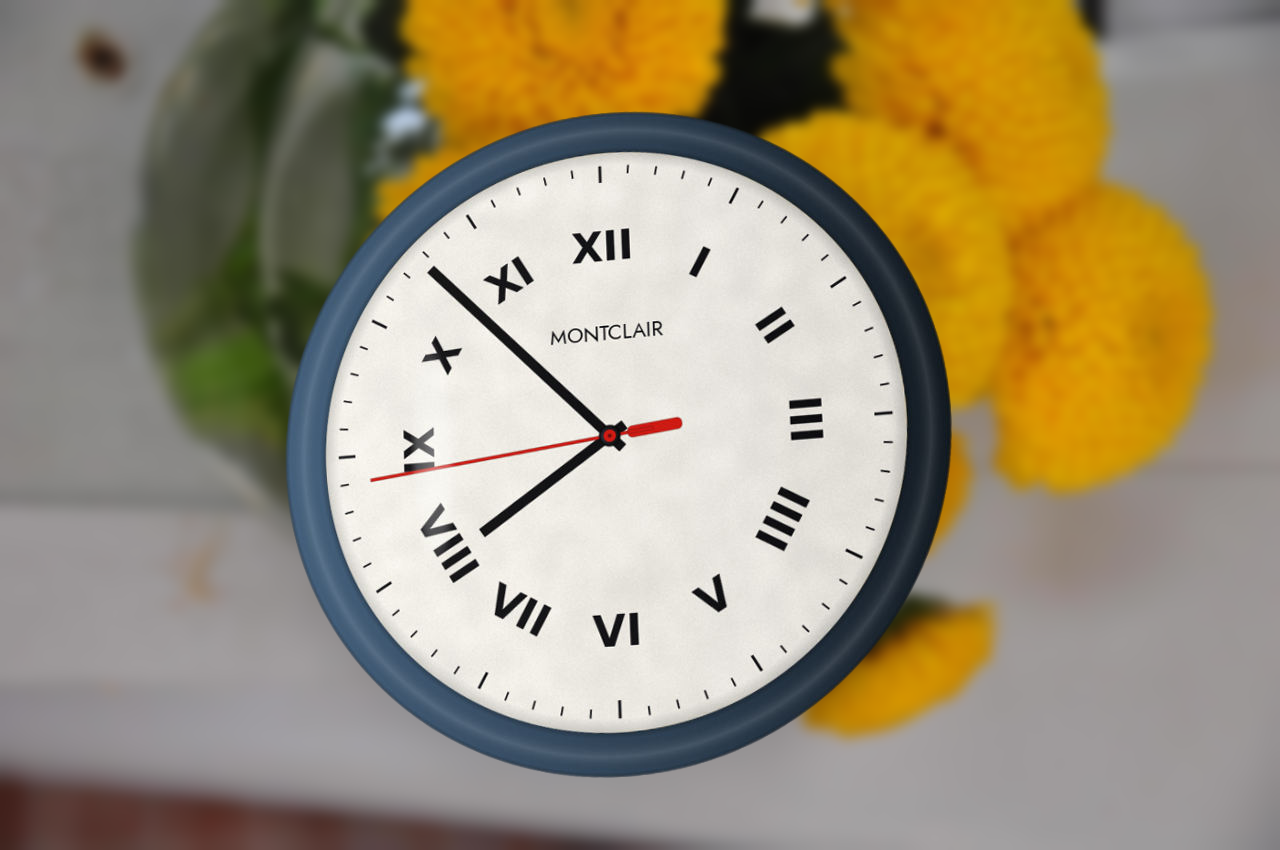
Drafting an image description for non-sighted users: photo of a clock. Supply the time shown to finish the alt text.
7:52:44
